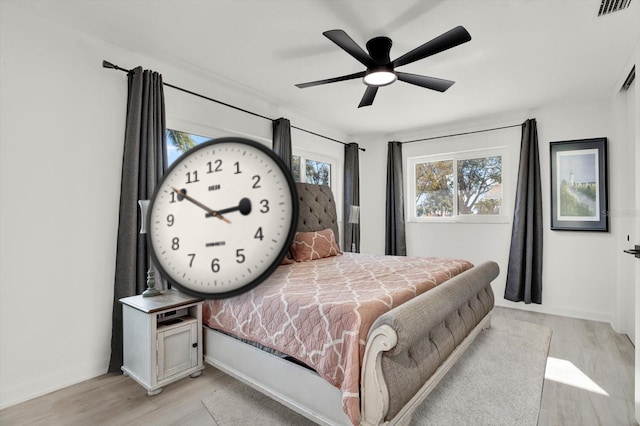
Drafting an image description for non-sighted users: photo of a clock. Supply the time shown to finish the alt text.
2:50:51
